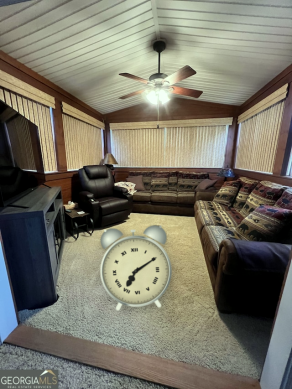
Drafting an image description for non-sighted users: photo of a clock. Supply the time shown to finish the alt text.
7:10
